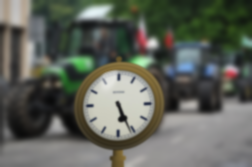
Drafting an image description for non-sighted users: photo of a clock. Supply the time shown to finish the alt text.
5:26
